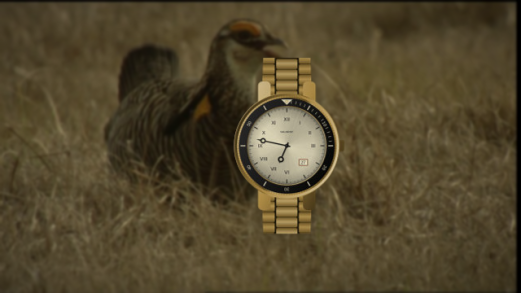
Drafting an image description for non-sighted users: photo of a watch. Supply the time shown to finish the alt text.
6:47
